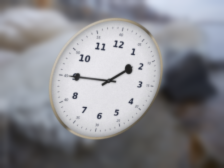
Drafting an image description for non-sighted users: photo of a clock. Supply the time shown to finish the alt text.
1:45
